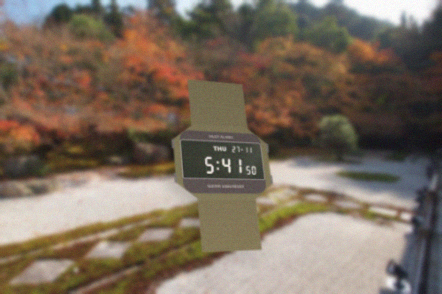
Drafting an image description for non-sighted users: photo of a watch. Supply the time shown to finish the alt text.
5:41
